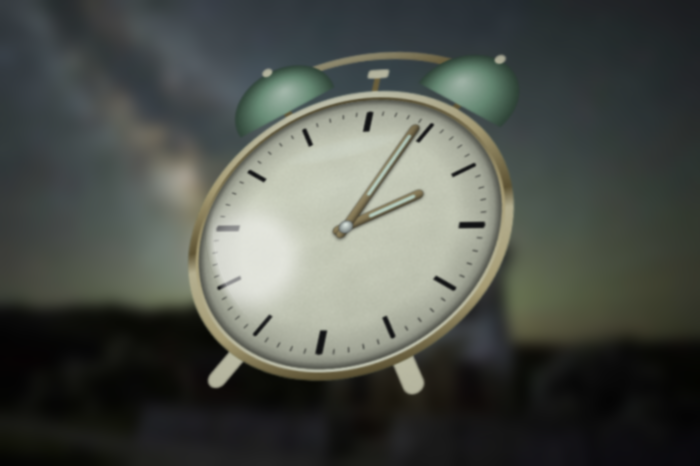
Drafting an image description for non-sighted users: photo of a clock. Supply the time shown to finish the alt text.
2:04
